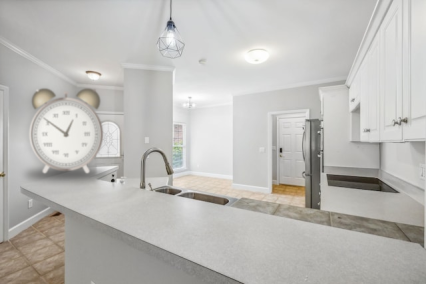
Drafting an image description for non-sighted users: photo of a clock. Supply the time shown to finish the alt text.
12:51
